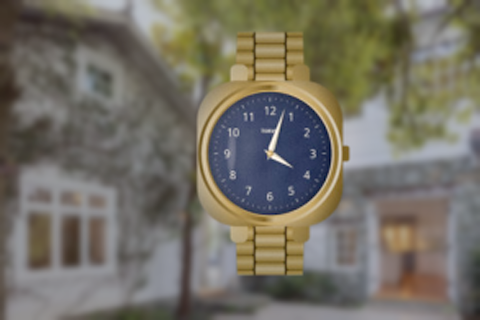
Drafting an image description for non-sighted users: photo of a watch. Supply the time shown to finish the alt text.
4:03
